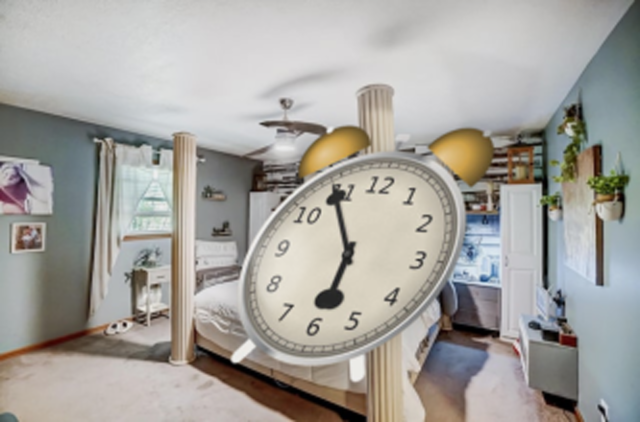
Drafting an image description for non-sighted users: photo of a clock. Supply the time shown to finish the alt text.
5:54
